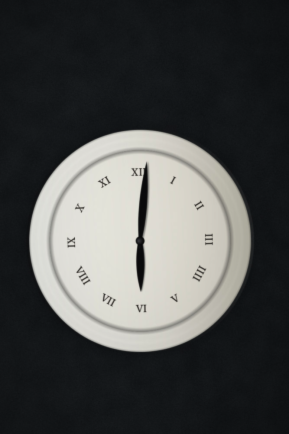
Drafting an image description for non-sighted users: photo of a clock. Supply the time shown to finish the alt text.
6:01
